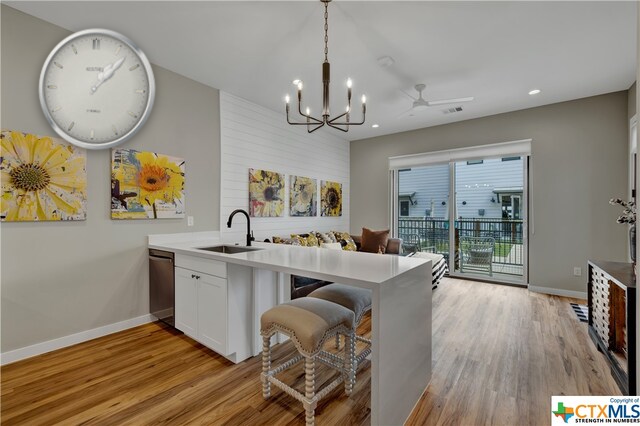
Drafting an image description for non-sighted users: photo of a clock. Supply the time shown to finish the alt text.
1:07
